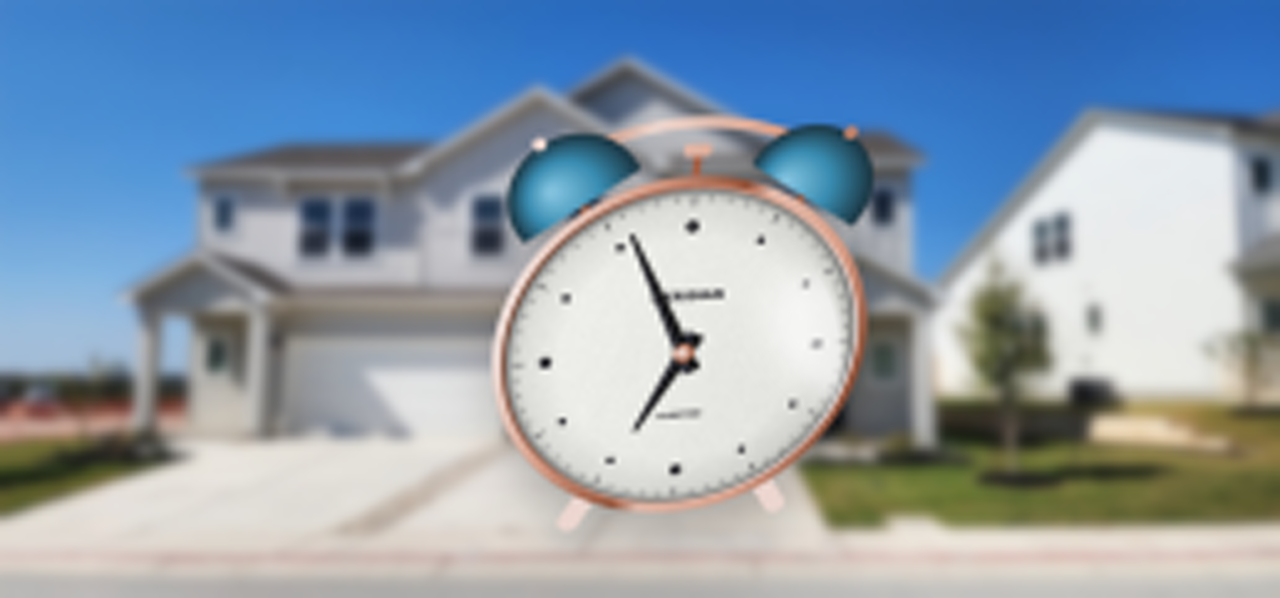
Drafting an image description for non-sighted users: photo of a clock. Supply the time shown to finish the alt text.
6:56
